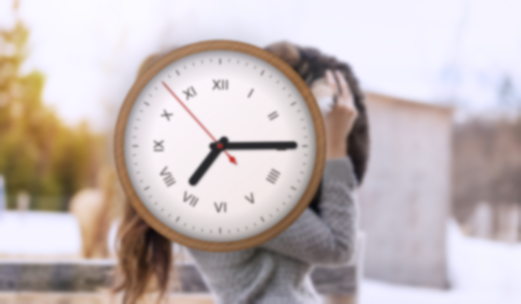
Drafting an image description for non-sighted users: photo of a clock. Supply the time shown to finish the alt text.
7:14:53
